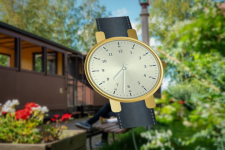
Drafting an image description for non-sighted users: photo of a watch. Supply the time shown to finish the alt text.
7:32
